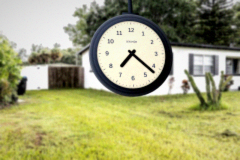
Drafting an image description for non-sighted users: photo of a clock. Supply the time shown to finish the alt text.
7:22
